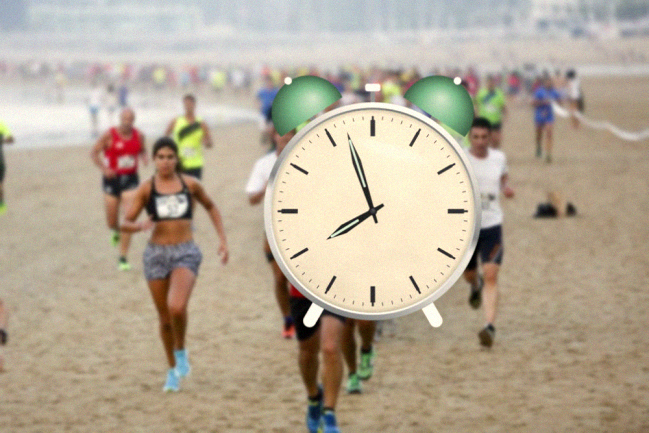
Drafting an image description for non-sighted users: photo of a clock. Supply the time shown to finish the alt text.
7:57
